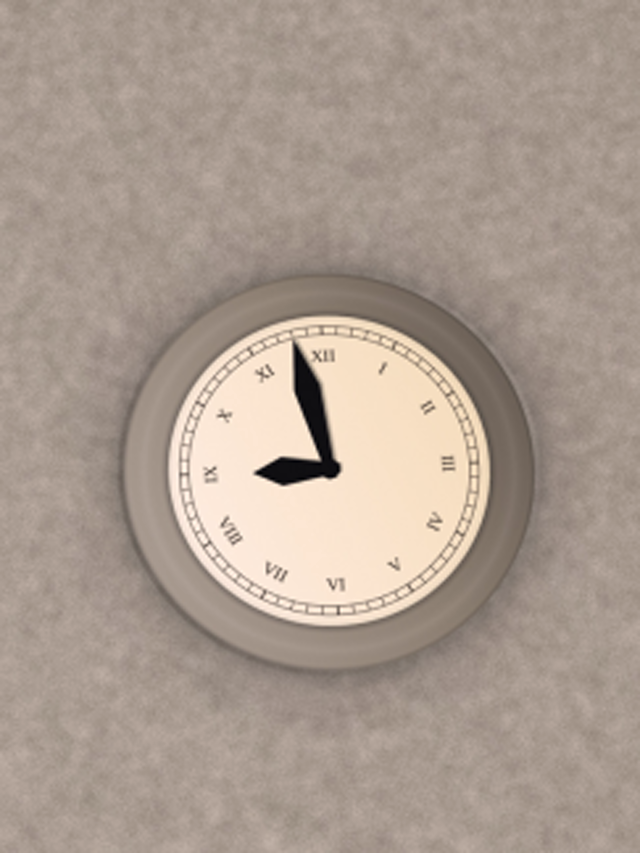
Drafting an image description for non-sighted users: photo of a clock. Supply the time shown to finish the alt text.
8:58
